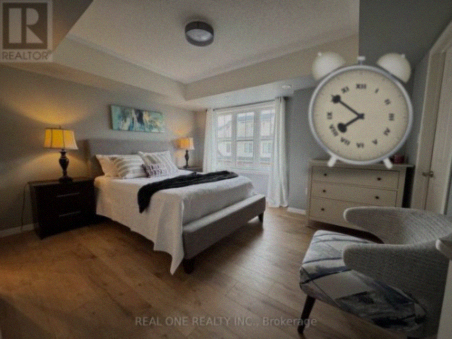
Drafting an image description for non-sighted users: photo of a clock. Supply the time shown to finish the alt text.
7:51
